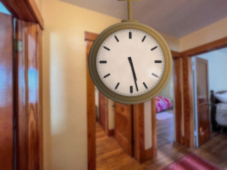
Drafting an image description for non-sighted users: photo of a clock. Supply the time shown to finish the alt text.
5:28
